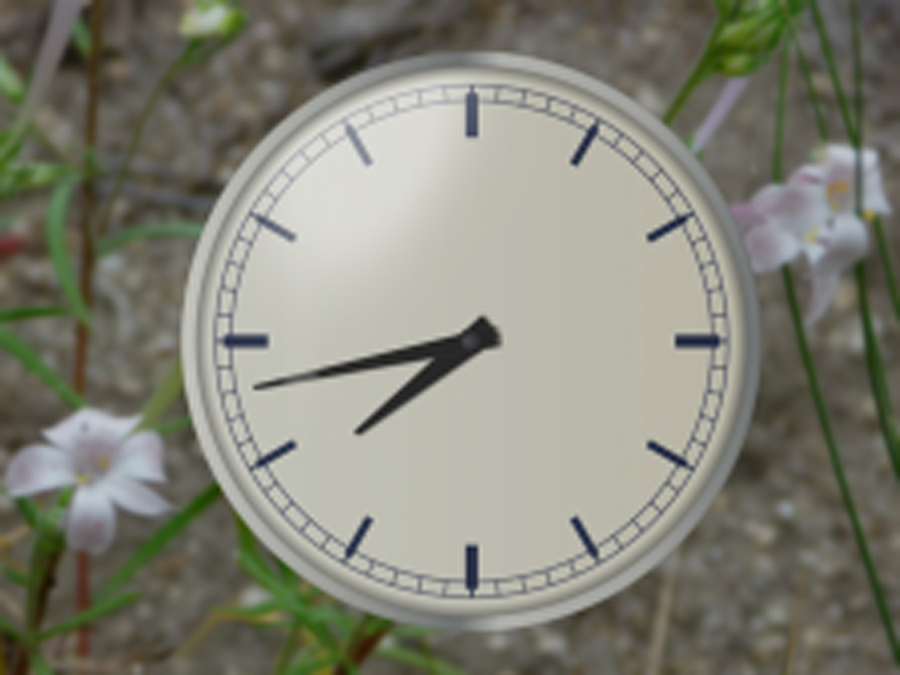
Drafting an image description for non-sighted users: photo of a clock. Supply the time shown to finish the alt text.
7:43
